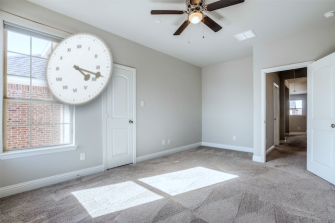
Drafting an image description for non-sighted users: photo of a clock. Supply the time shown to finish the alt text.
4:18
